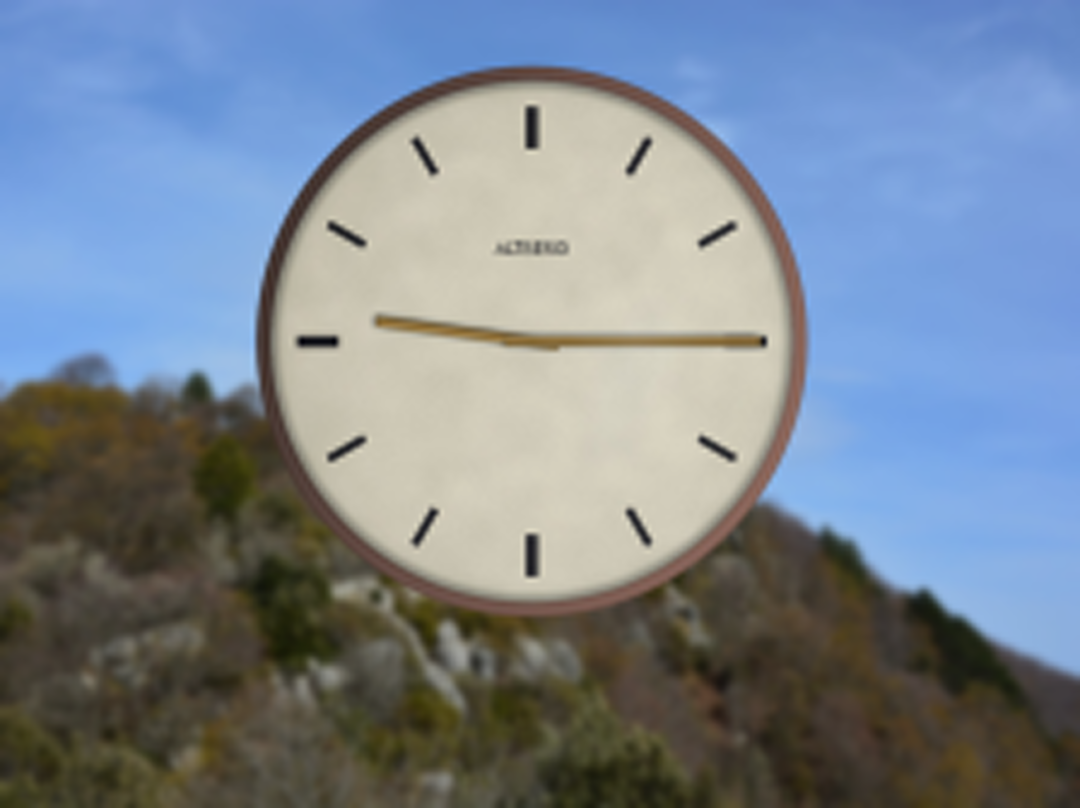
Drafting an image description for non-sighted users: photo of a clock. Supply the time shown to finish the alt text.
9:15
